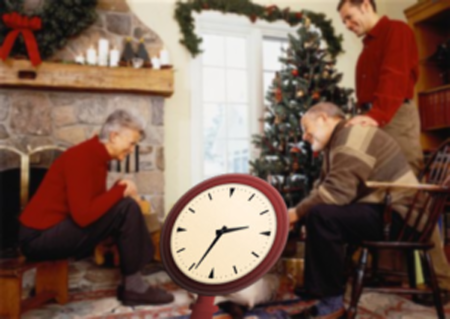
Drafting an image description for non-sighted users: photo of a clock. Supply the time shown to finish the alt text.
2:34
